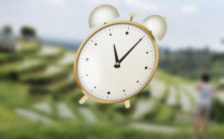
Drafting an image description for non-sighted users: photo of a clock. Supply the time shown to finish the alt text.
11:05
